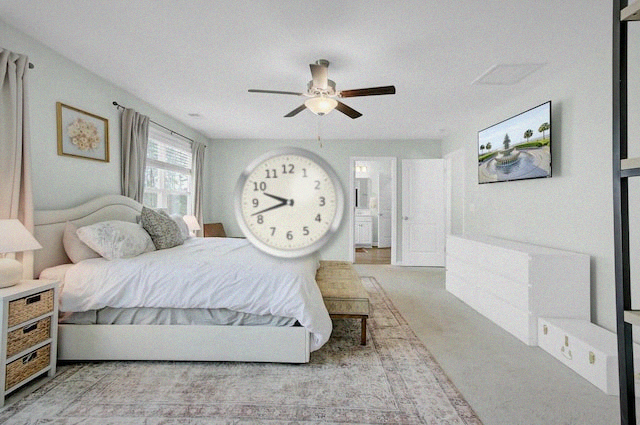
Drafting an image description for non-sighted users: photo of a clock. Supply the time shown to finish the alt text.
9:42
